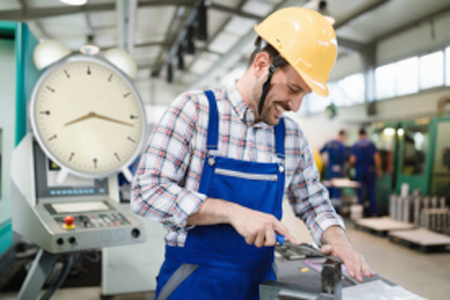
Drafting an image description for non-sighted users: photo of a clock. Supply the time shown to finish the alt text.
8:17
